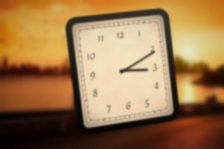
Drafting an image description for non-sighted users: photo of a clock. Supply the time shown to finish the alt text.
3:11
